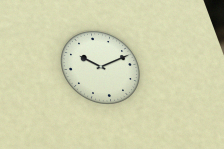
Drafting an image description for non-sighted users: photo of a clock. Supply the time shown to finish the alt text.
10:12
